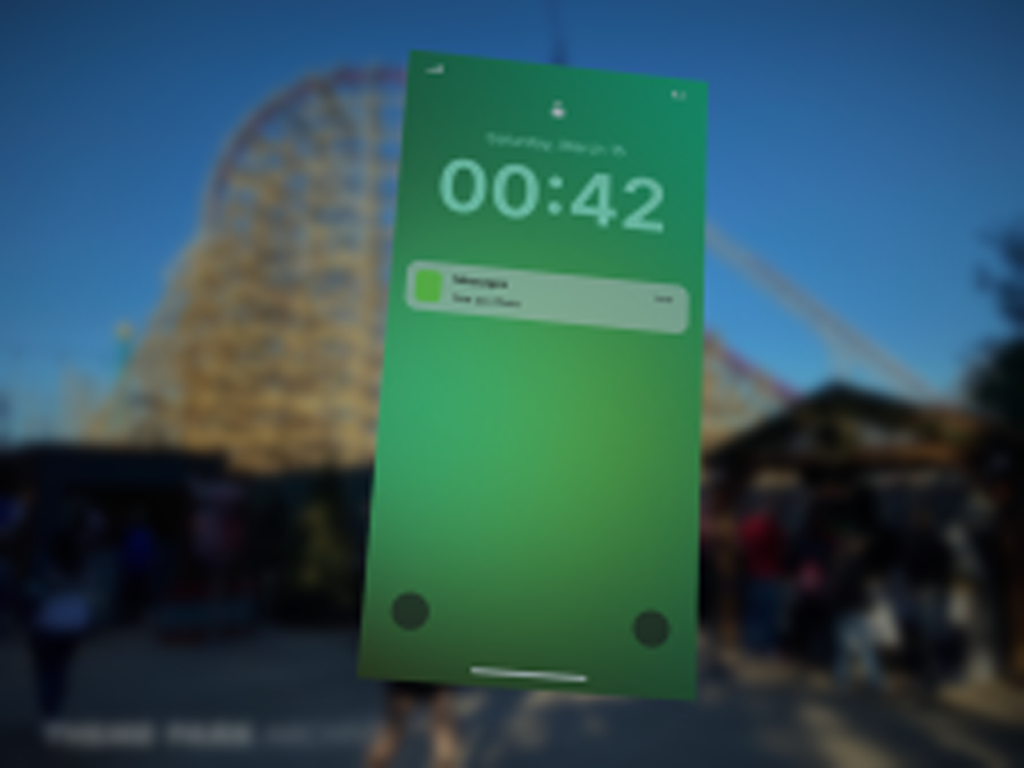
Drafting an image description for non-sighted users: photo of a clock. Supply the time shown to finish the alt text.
0:42
